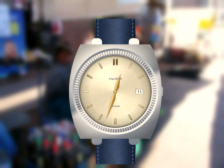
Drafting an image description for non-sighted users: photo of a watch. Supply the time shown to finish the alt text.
12:33
